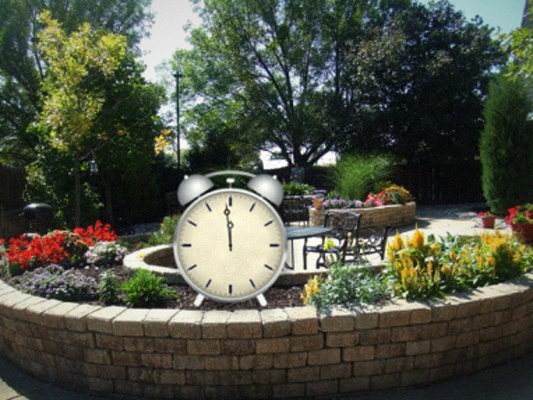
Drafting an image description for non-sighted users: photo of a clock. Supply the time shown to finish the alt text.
11:59
